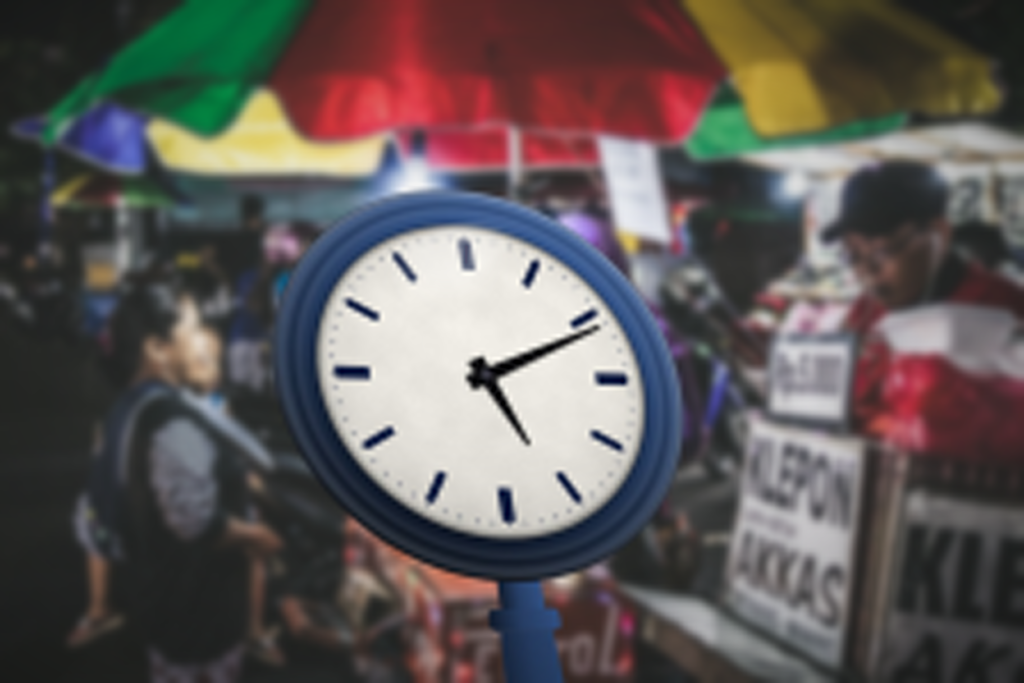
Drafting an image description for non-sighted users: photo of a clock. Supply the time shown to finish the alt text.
5:11
